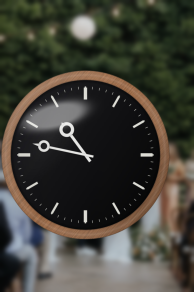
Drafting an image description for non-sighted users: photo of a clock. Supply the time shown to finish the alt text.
10:47
